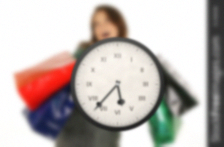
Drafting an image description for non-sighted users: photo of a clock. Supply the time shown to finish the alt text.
5:37
